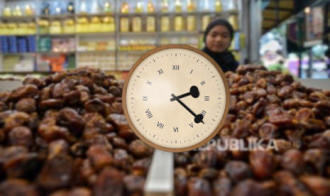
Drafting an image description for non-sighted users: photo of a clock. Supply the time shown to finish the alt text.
2:22
